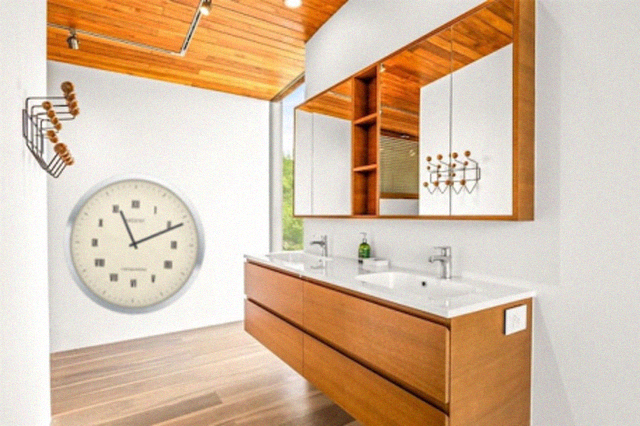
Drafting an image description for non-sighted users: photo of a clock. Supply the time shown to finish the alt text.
11:11
